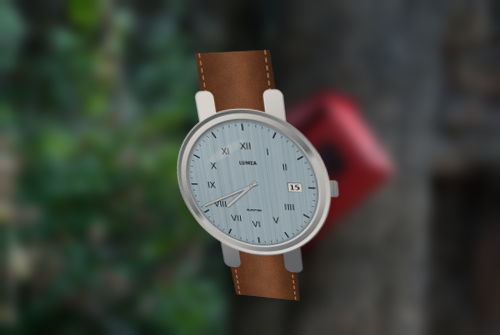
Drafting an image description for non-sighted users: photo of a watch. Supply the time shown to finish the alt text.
7:41
